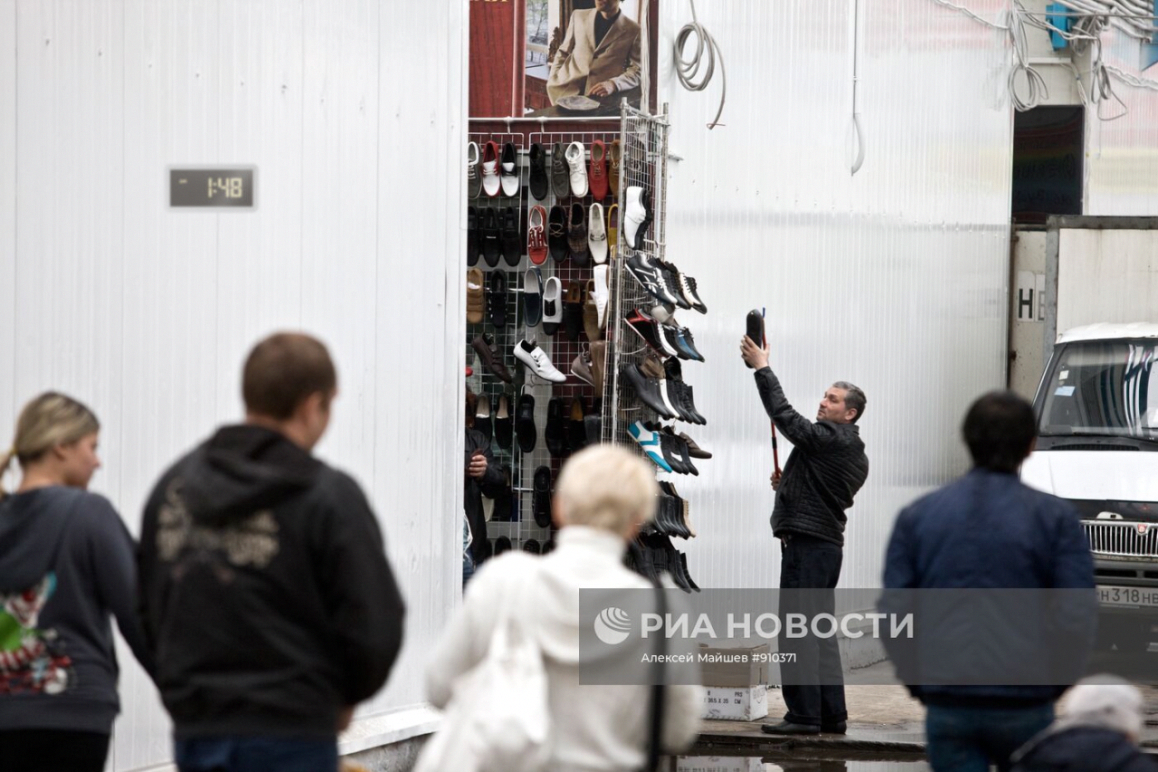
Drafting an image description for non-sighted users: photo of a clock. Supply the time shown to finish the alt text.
1:48
